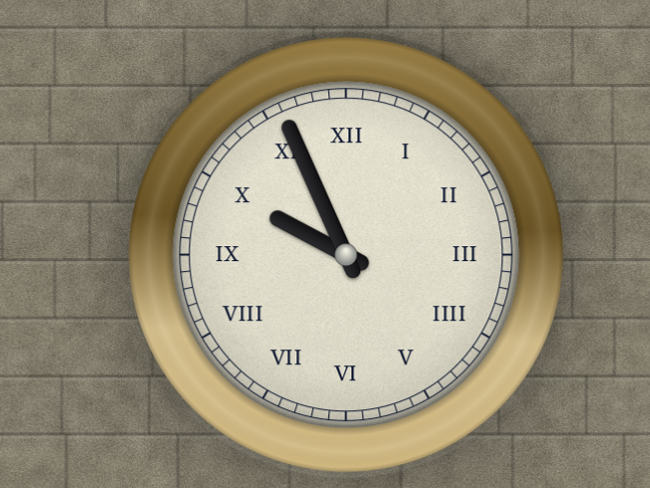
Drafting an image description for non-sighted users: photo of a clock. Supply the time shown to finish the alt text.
9:56
